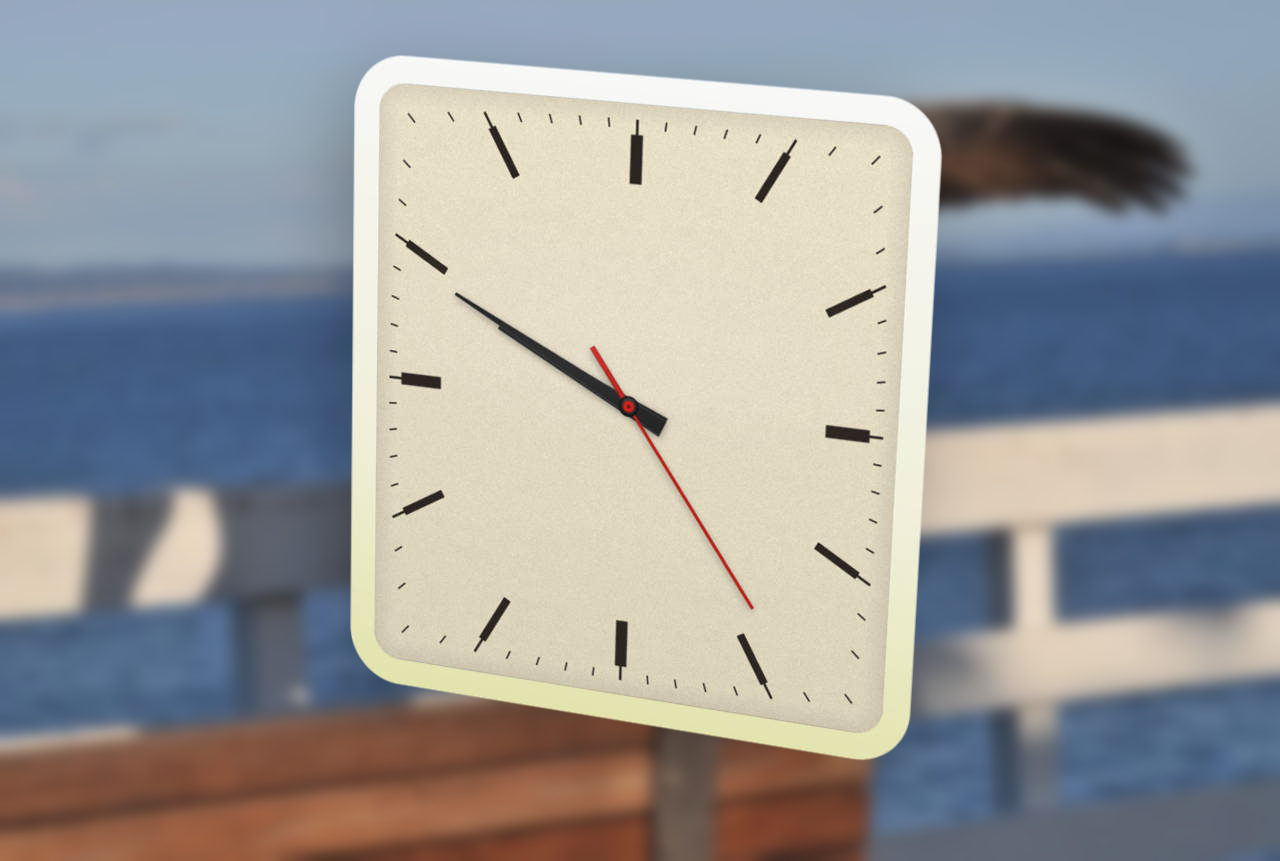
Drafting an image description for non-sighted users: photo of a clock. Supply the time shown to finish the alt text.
9:49:24
